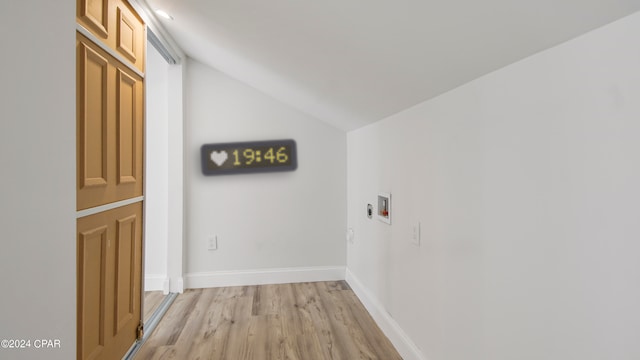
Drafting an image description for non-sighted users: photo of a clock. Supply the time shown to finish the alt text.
19:46
